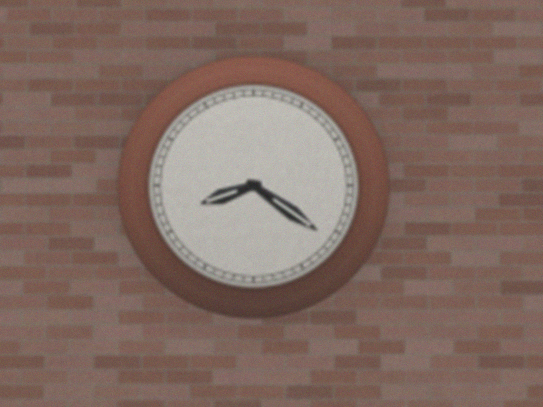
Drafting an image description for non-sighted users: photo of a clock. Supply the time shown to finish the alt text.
8:21
